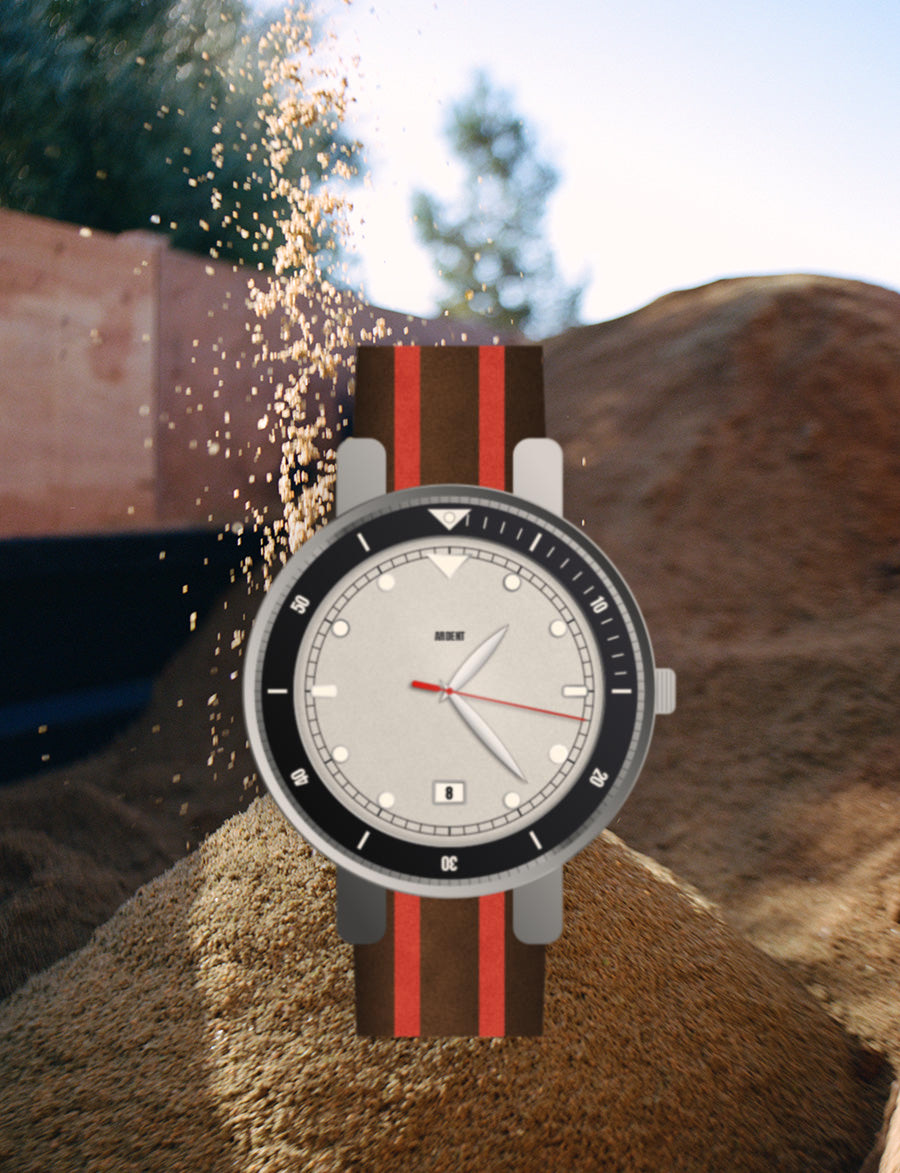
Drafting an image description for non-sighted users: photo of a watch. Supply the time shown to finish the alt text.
1:23:17
